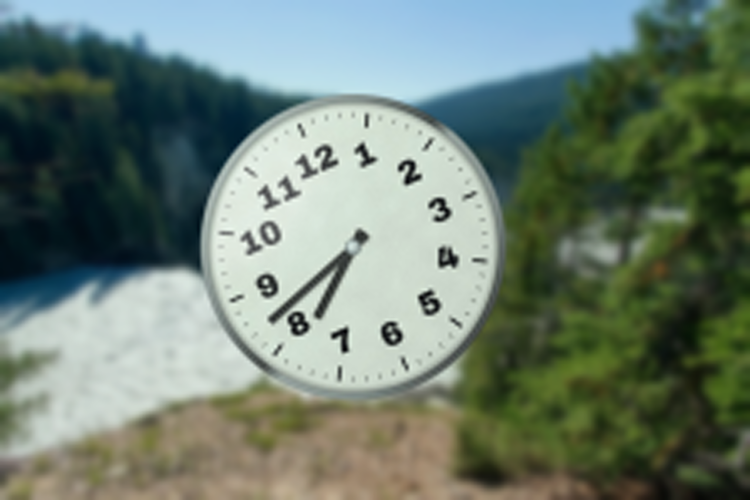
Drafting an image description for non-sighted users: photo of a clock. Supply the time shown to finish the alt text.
7:42
